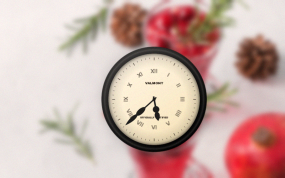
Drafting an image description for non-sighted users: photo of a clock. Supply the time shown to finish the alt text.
5:38
